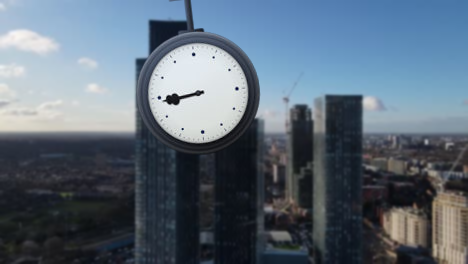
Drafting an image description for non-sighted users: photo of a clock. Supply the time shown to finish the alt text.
8:44
